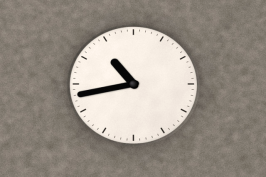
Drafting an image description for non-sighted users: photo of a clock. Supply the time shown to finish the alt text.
10:43
